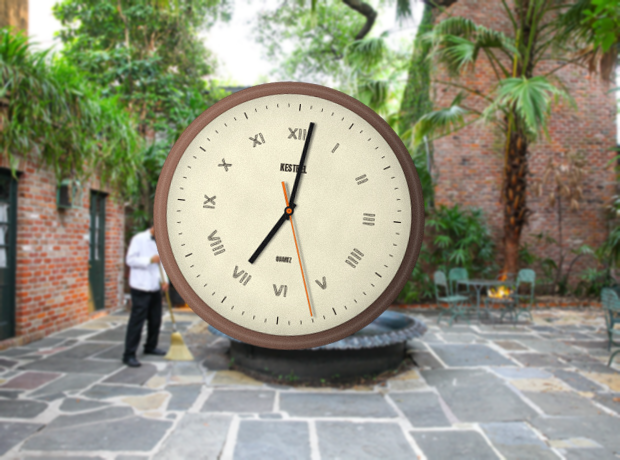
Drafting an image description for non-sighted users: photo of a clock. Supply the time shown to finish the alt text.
7:01:27
